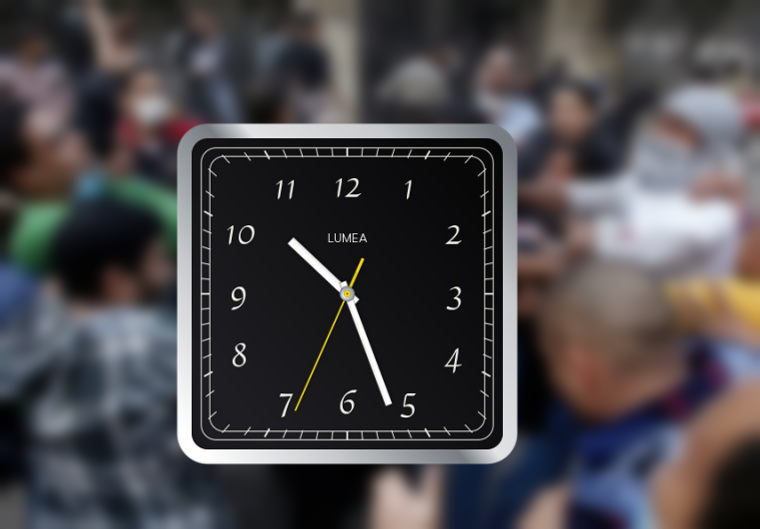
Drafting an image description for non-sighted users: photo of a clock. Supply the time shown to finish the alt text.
10:26:34
